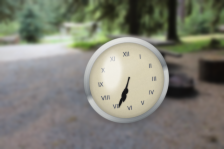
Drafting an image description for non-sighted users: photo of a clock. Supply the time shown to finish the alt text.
6:34
